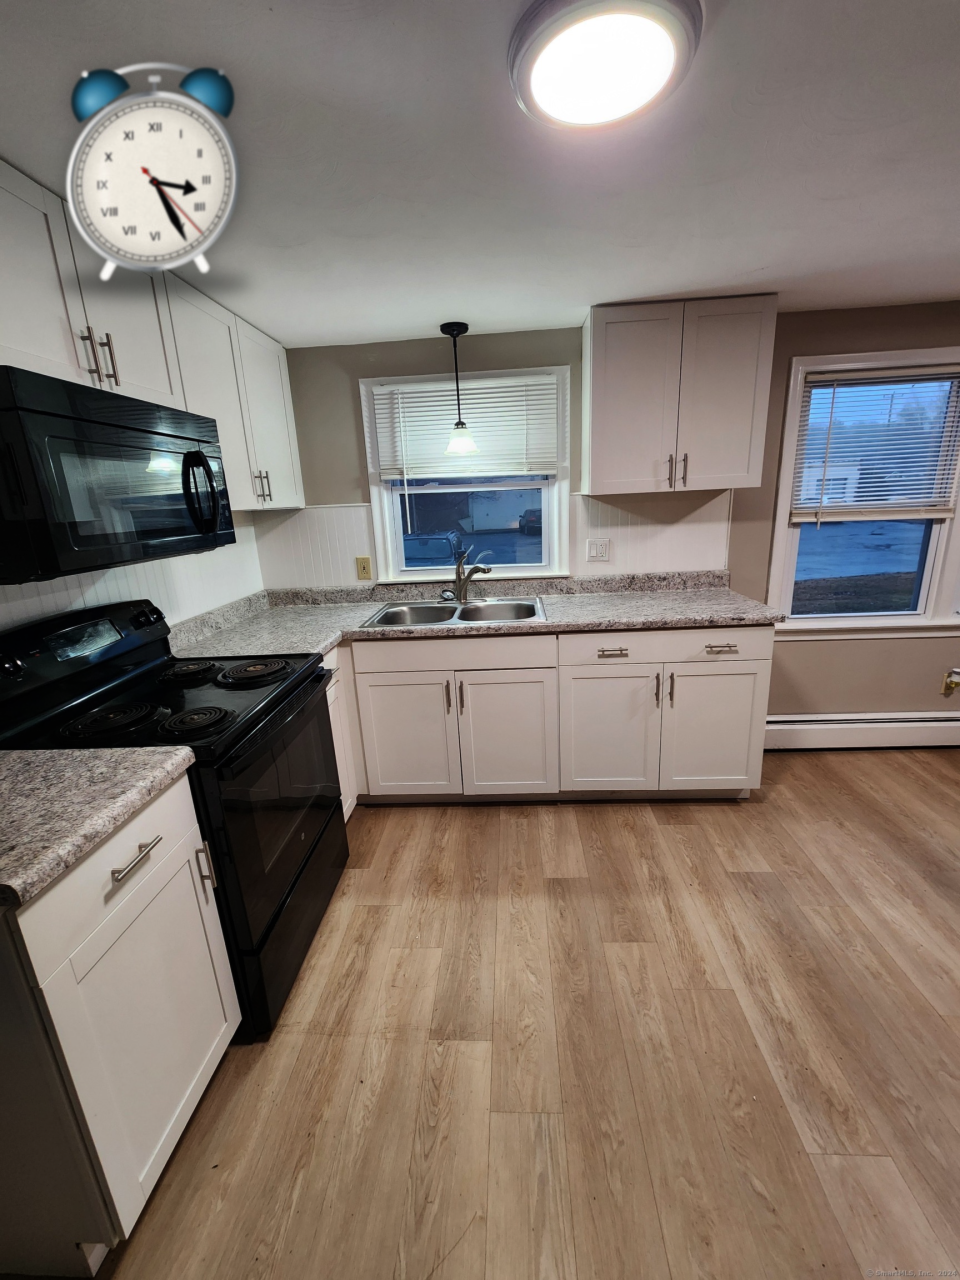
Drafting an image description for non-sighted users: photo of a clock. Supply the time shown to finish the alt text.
3:25:23
